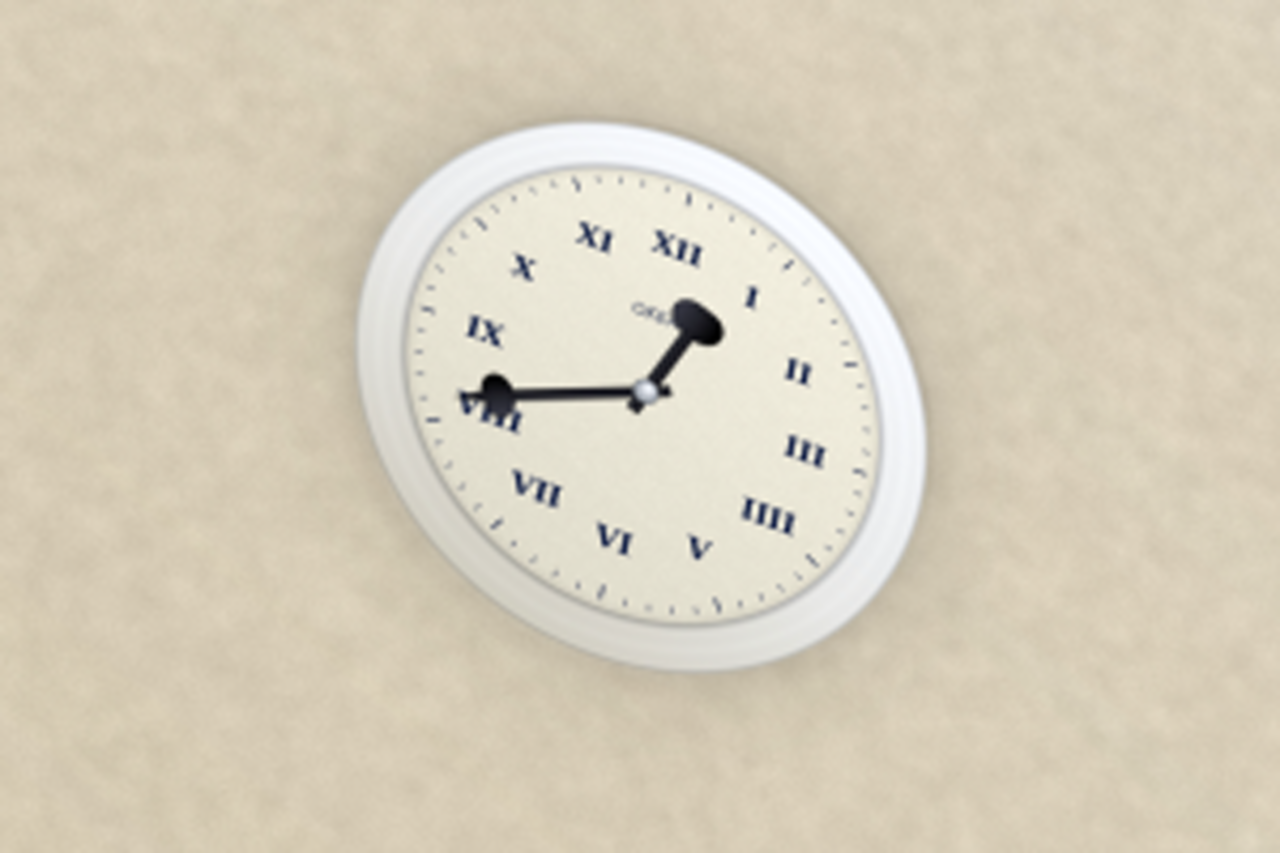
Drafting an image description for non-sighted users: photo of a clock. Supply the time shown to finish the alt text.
12:41
